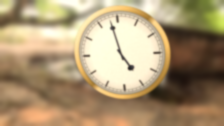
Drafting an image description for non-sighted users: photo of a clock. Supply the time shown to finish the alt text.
4:58
